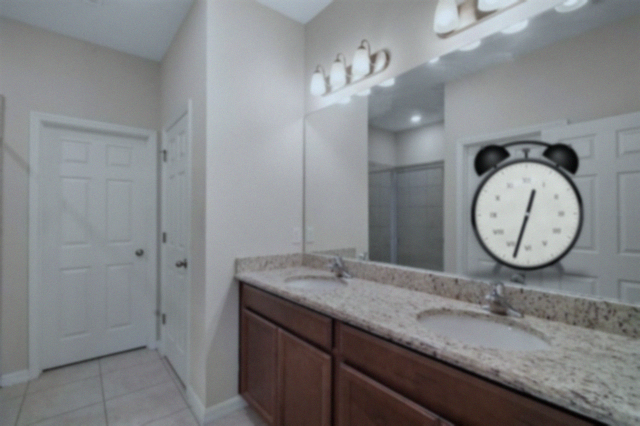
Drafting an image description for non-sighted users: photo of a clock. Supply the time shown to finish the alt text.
12:33
